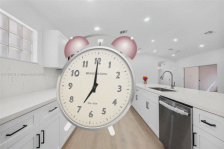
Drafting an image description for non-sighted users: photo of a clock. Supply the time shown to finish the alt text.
7:00
